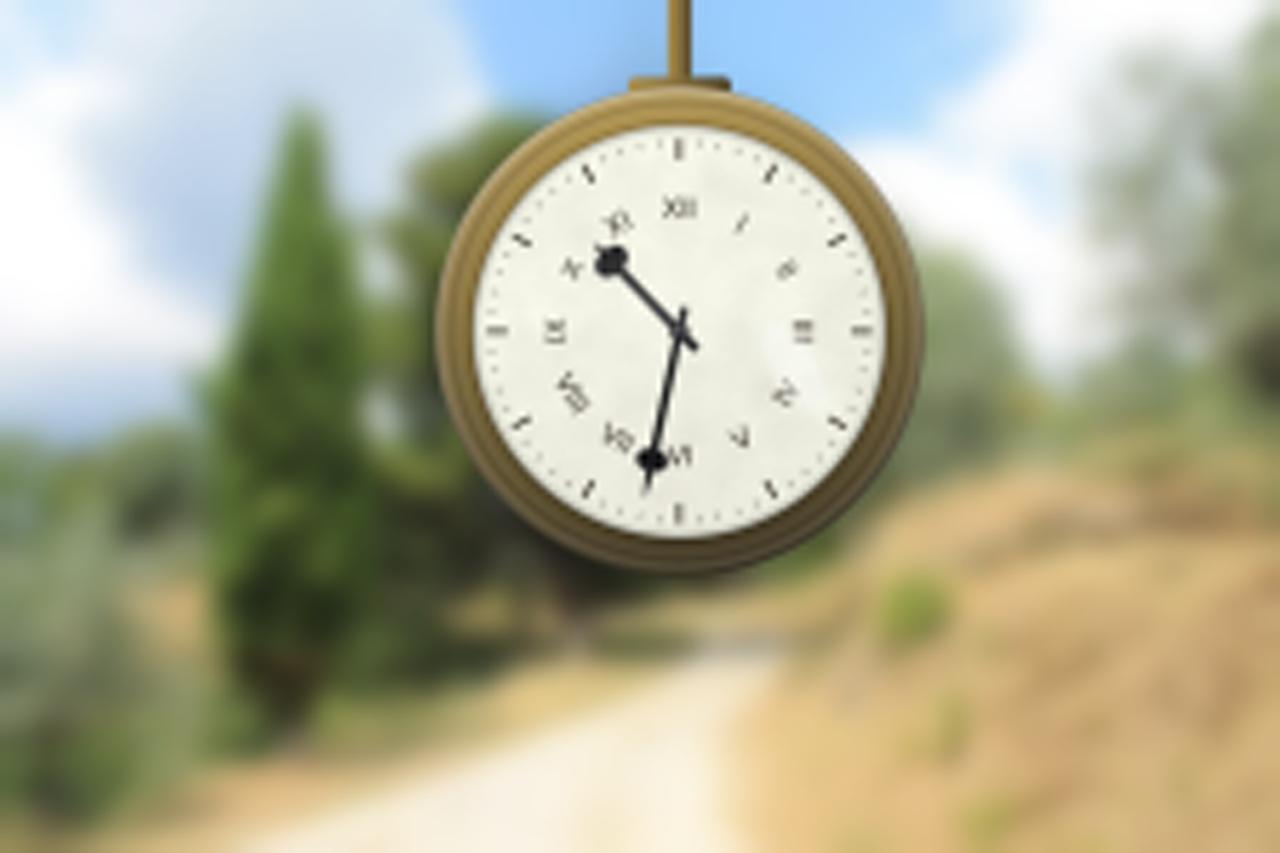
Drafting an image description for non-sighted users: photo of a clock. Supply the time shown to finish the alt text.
10:32
